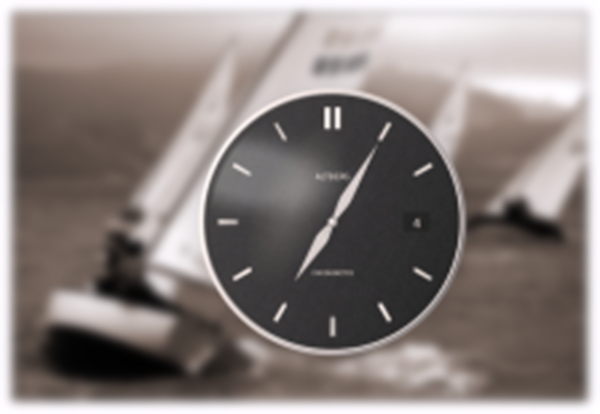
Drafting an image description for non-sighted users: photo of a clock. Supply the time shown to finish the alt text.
7:05
